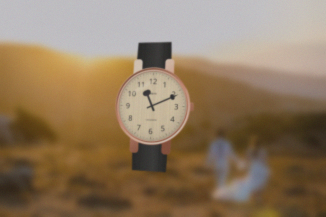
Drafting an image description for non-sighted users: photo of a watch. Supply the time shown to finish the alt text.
11:11
